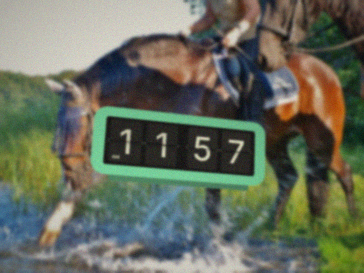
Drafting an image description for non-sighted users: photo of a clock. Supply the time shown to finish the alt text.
11:57
